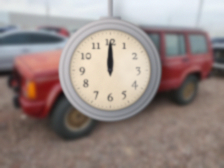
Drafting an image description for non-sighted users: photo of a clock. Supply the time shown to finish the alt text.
12:00
